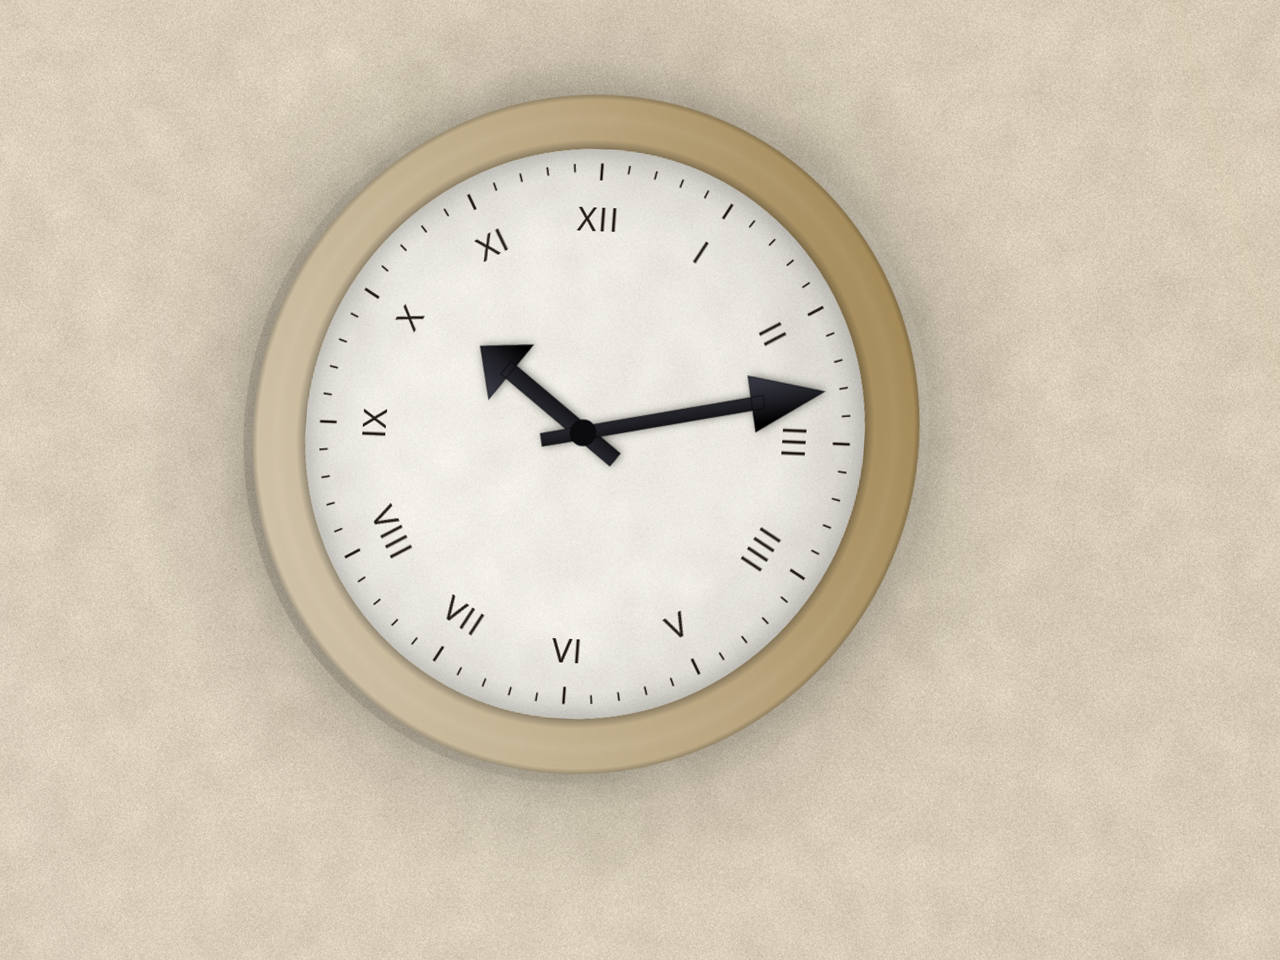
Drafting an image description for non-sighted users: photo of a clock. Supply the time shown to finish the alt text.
10:13
